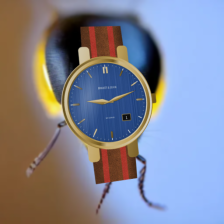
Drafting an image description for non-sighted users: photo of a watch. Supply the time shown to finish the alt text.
9:12
